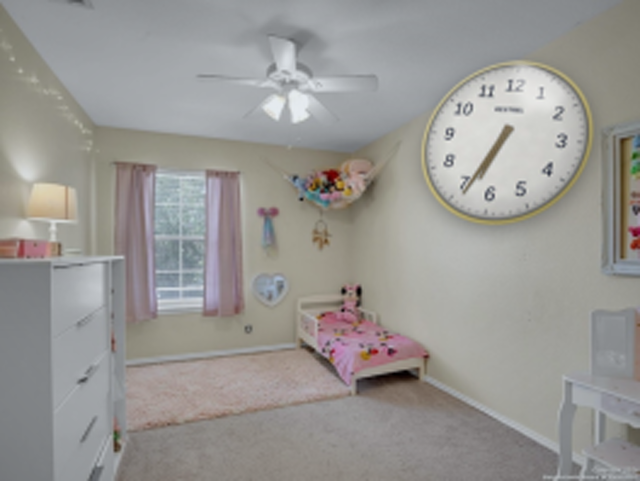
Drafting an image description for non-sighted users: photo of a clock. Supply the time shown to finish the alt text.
6:34
